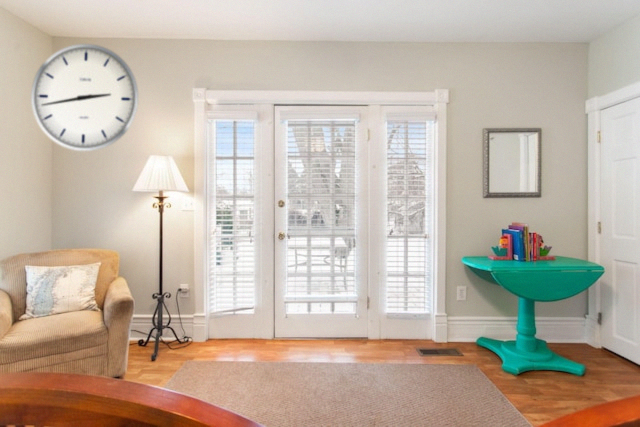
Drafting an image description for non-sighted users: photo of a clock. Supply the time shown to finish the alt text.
2:43
